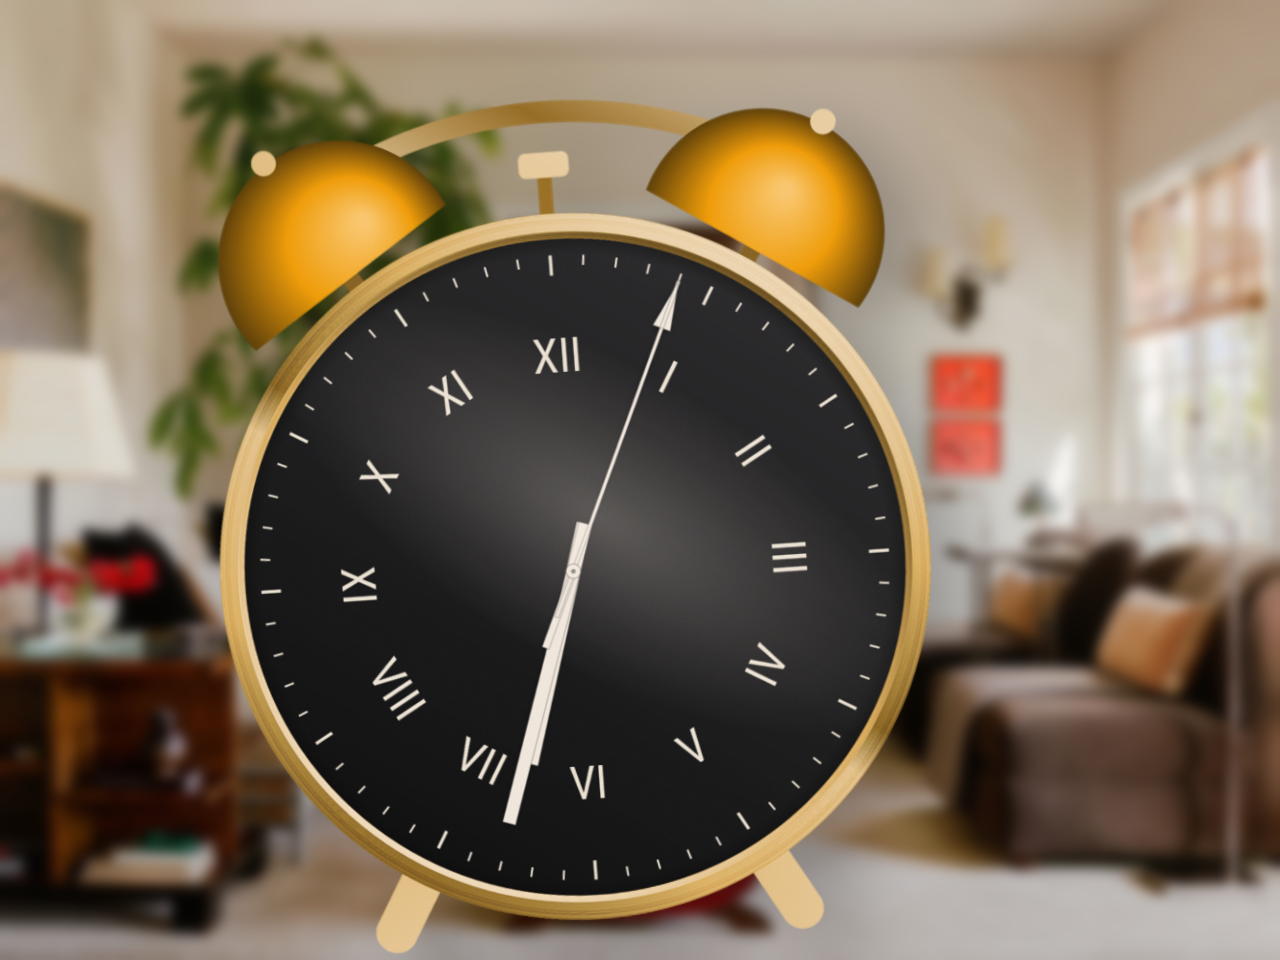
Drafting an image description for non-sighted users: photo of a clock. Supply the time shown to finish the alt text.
6:33:04
